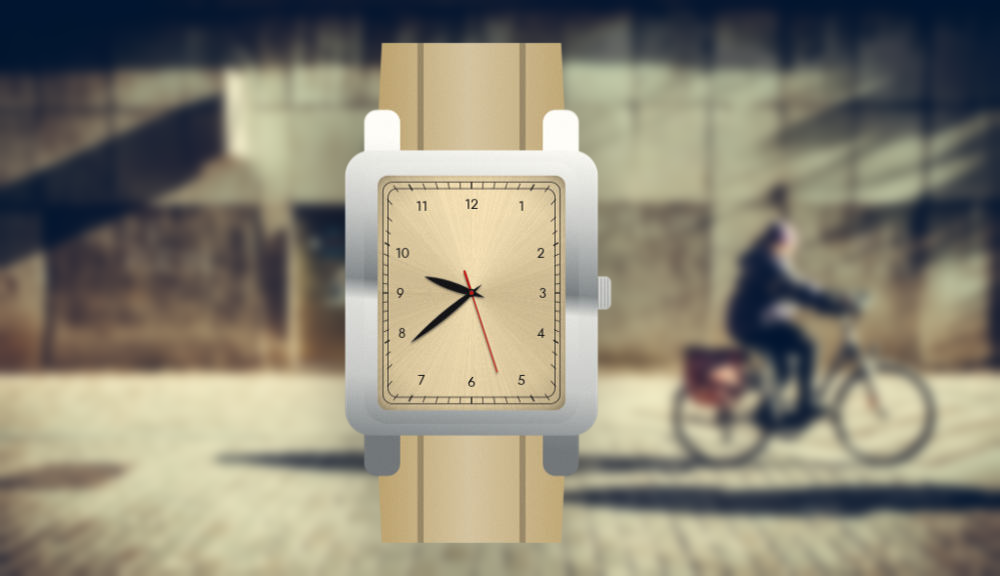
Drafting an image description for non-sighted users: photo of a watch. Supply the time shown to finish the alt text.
9:38:27
